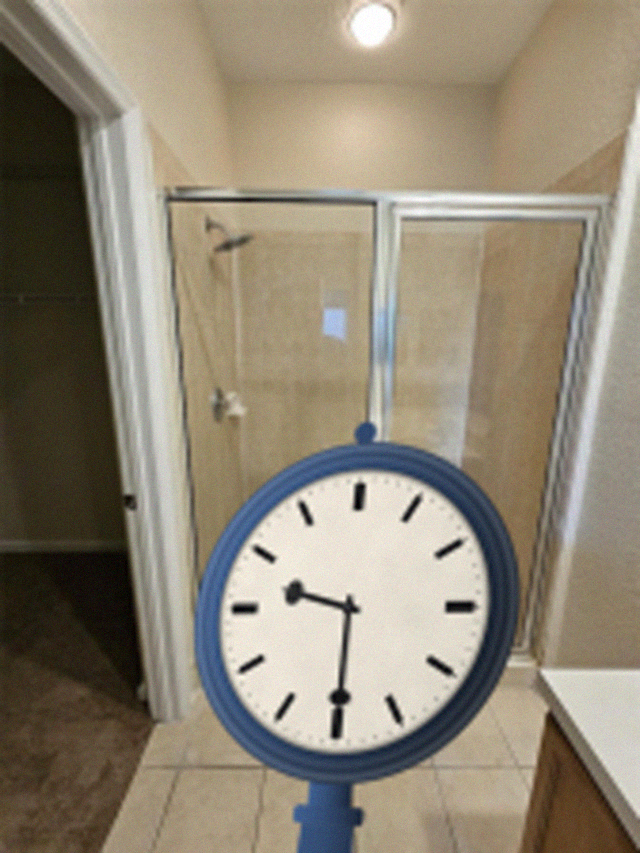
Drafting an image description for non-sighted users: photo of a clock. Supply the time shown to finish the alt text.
9:30
